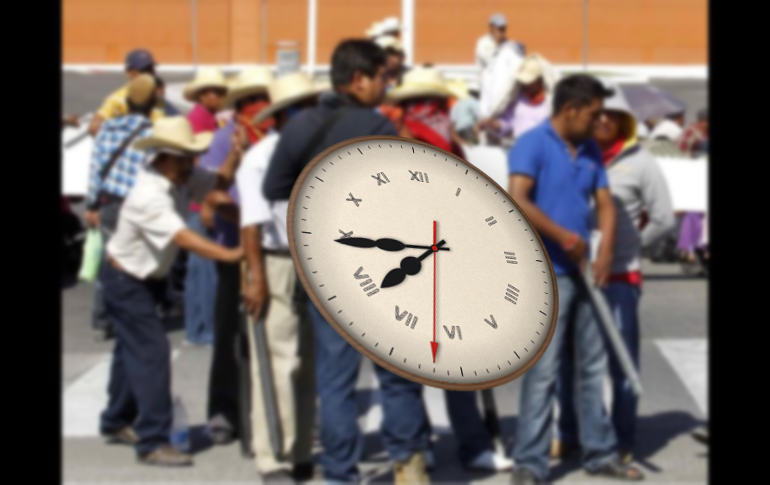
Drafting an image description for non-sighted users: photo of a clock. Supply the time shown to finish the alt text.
7:44:32
